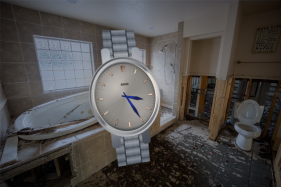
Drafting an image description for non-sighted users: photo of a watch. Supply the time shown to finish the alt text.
3:25
